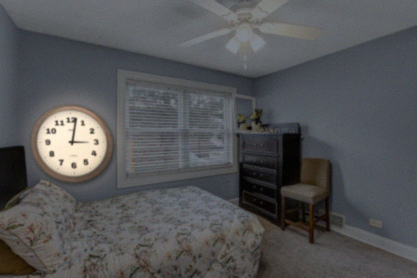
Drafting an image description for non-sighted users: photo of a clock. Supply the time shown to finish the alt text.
3:02
